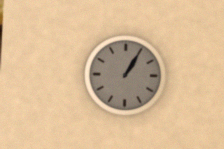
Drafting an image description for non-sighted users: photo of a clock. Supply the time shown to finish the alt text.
1:05
